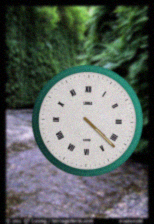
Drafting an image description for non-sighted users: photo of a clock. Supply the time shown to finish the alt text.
4:22
